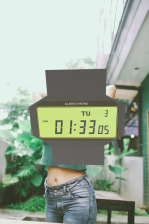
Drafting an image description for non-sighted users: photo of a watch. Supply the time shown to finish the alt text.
1:33:05
